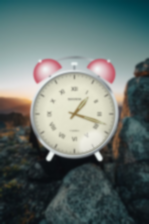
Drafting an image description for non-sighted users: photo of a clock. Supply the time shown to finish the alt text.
1:18
